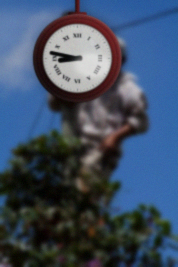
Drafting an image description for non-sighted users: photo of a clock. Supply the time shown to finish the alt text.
8:47
